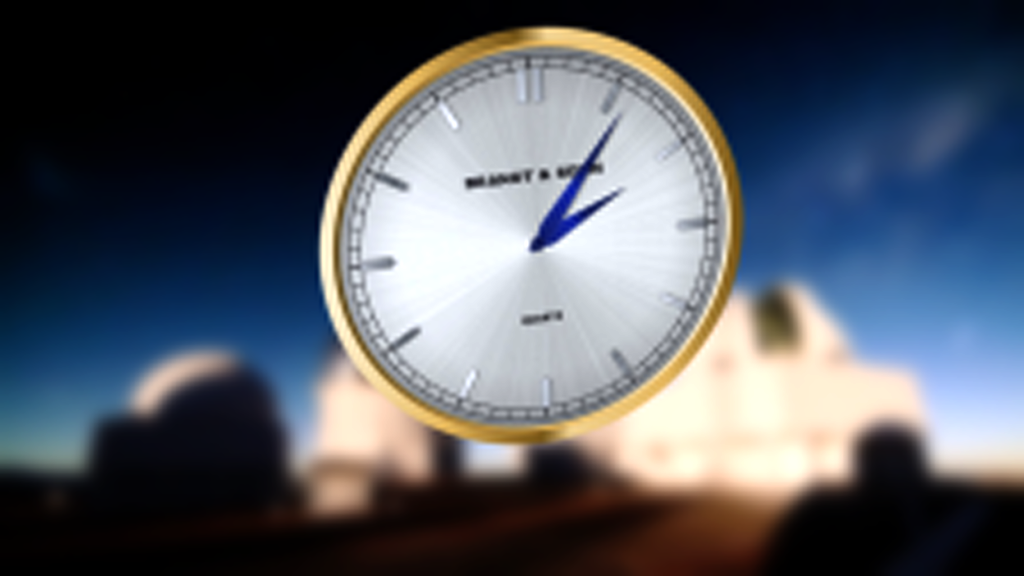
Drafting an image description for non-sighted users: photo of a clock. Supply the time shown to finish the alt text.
2:06
